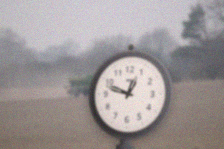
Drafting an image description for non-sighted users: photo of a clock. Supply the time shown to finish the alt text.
12:48
